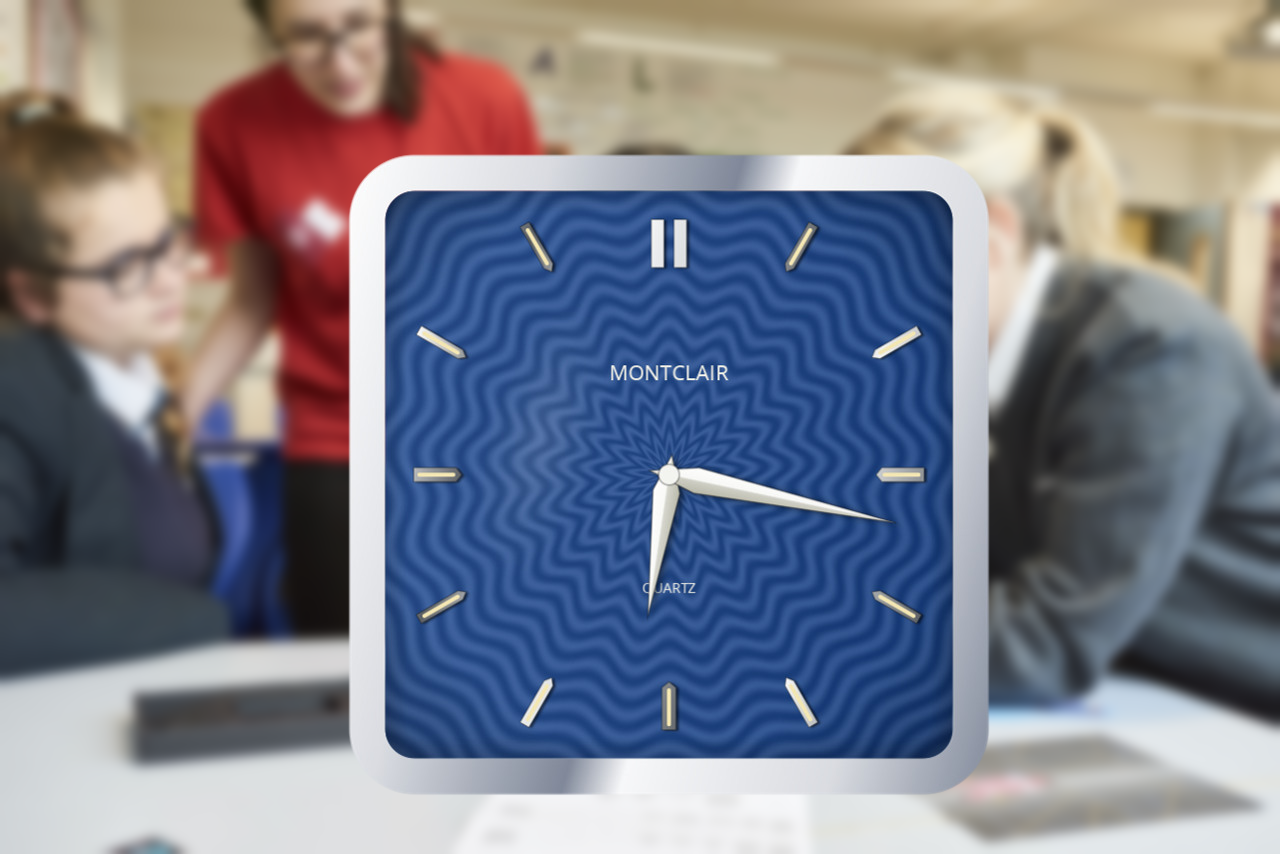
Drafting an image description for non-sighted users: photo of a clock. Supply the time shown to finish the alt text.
6:17
